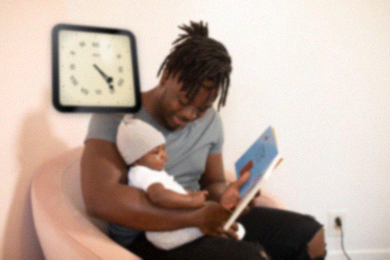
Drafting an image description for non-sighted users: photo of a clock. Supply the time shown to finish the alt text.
4:24
